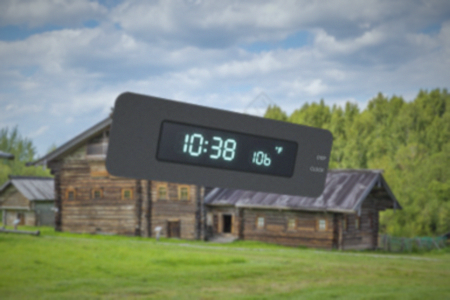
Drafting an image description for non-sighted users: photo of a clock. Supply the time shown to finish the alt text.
10:38
